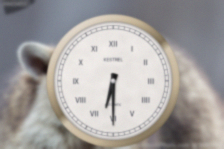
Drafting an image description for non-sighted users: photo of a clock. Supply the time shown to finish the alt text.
6:30
